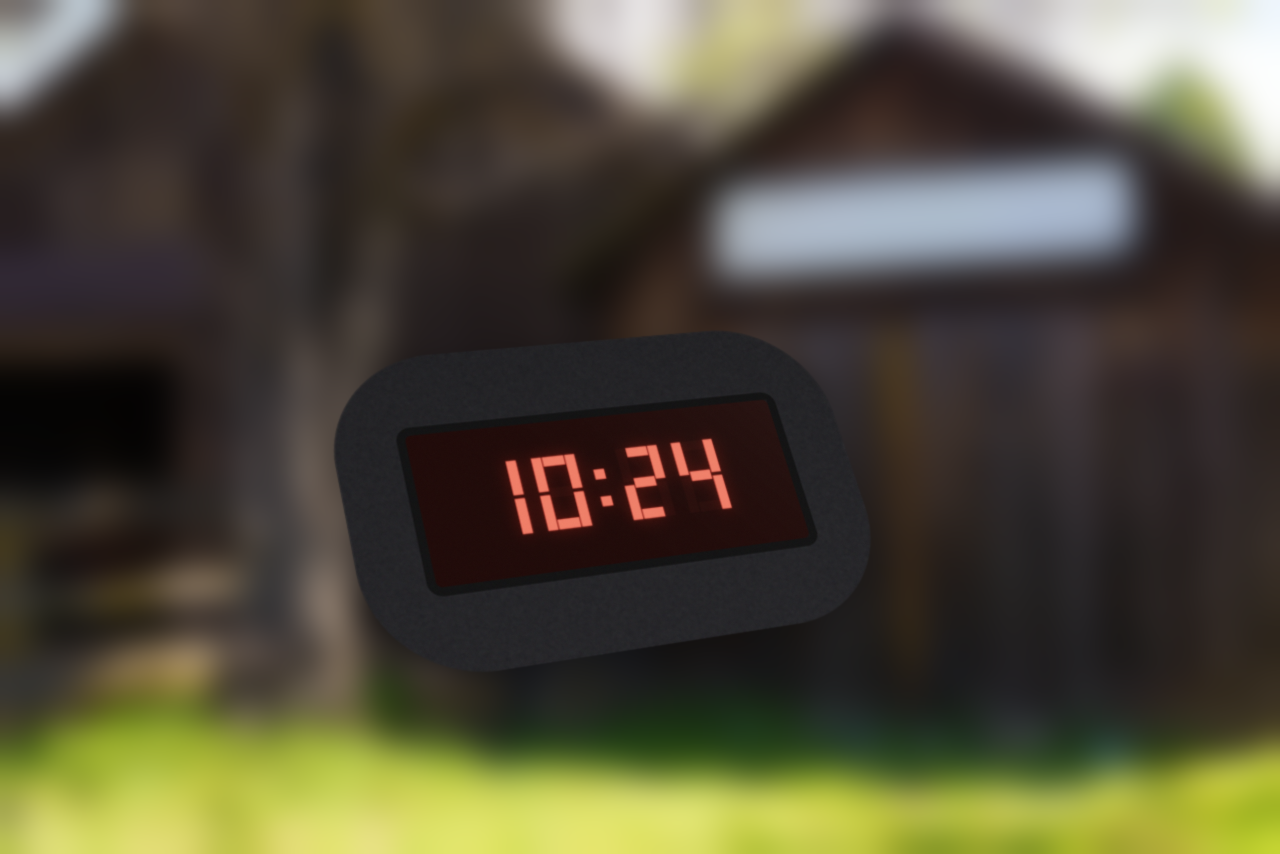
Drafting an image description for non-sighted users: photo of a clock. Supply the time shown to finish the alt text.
10:24
